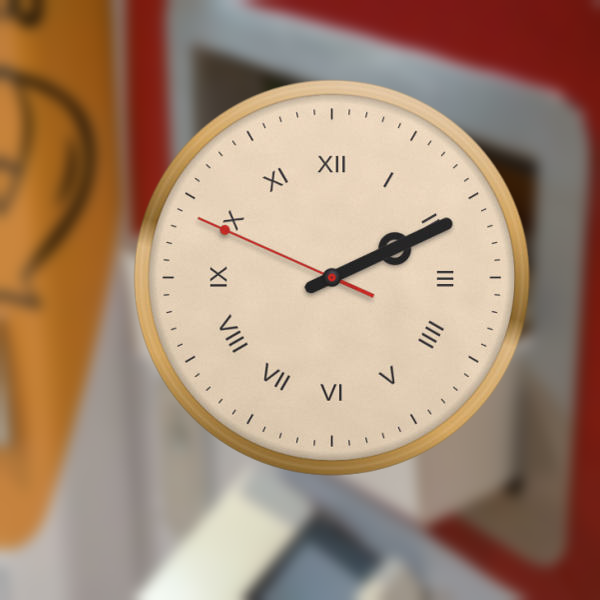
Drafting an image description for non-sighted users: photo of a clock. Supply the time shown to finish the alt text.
2:10:49
